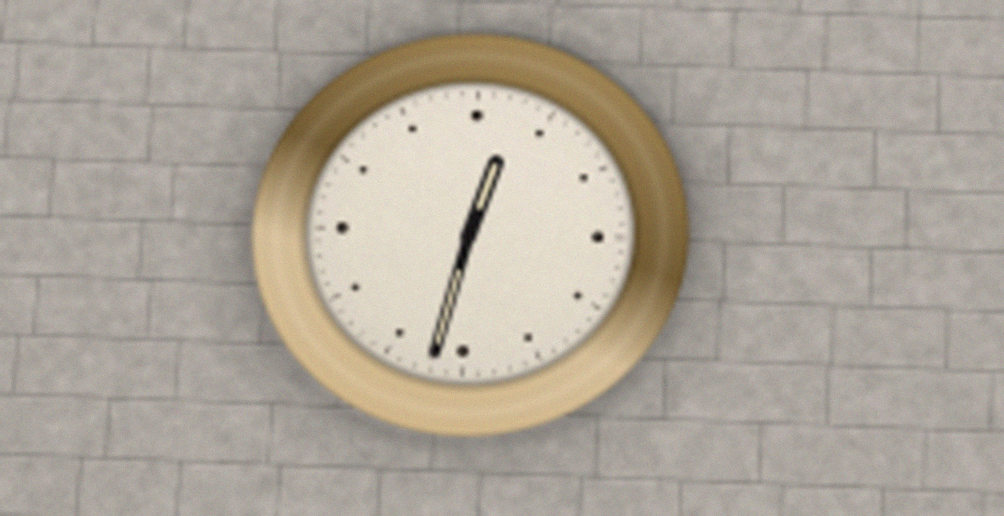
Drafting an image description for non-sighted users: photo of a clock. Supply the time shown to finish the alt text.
12:32
